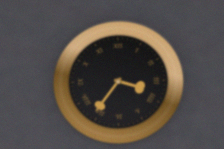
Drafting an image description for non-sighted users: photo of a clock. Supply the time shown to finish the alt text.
3:36
